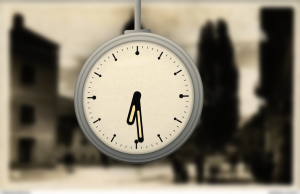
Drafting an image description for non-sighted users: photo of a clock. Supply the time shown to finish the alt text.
6:29
